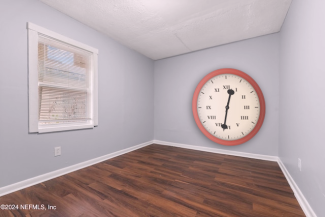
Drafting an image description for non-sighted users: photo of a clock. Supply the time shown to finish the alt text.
12:32
